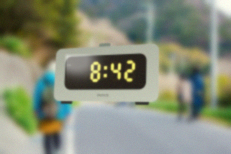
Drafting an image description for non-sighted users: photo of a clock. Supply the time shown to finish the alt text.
8:42
